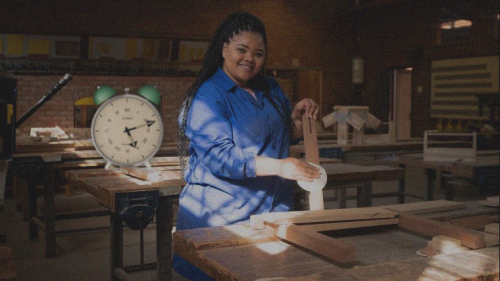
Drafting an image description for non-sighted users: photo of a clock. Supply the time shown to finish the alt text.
5:12
